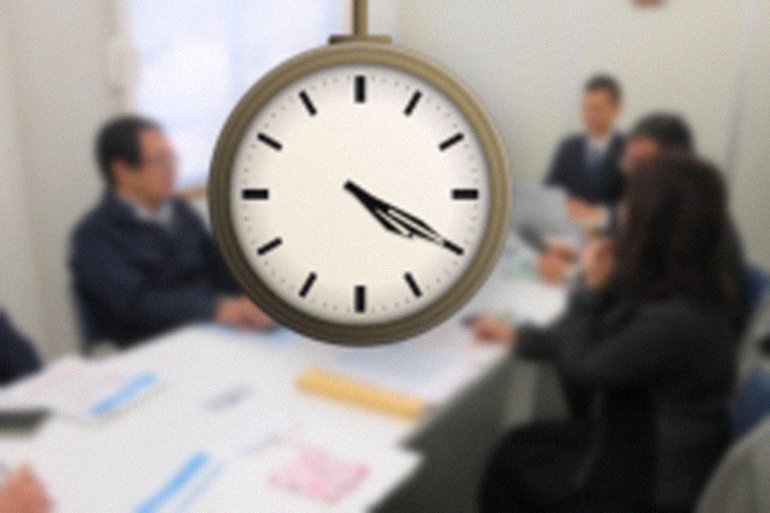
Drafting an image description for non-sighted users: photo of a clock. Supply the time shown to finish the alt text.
4:20
